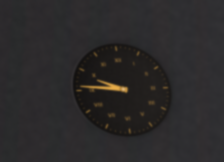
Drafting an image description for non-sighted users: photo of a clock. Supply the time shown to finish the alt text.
9:46
